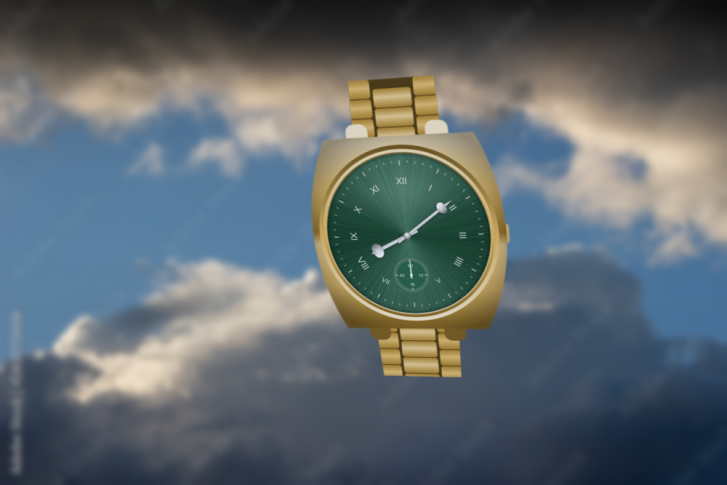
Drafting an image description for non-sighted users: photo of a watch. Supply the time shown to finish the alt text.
8:09
